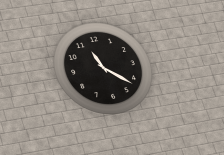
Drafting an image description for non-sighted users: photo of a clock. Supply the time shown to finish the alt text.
11:22
